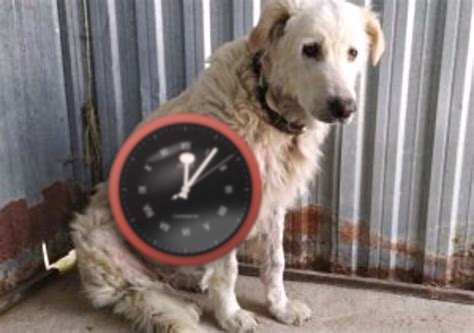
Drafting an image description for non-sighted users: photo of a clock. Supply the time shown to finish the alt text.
12:06:09
